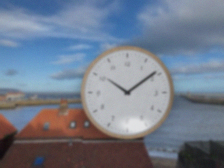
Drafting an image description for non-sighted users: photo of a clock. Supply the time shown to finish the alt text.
10:09
